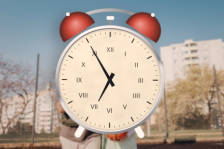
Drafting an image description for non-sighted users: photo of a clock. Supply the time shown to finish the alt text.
6:55
